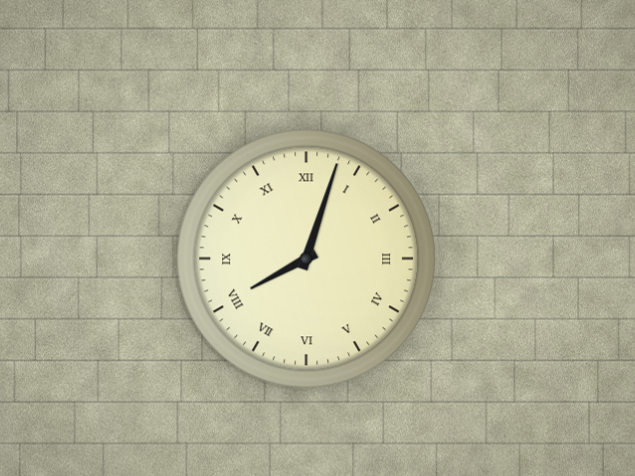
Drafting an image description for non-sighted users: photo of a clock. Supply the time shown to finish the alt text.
8:03
